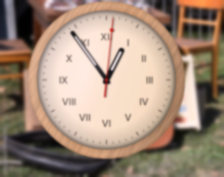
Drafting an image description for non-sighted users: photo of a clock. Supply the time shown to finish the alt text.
12:54:01
